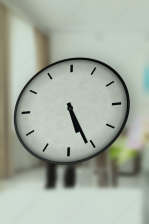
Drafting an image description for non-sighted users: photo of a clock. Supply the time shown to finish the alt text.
5:26
